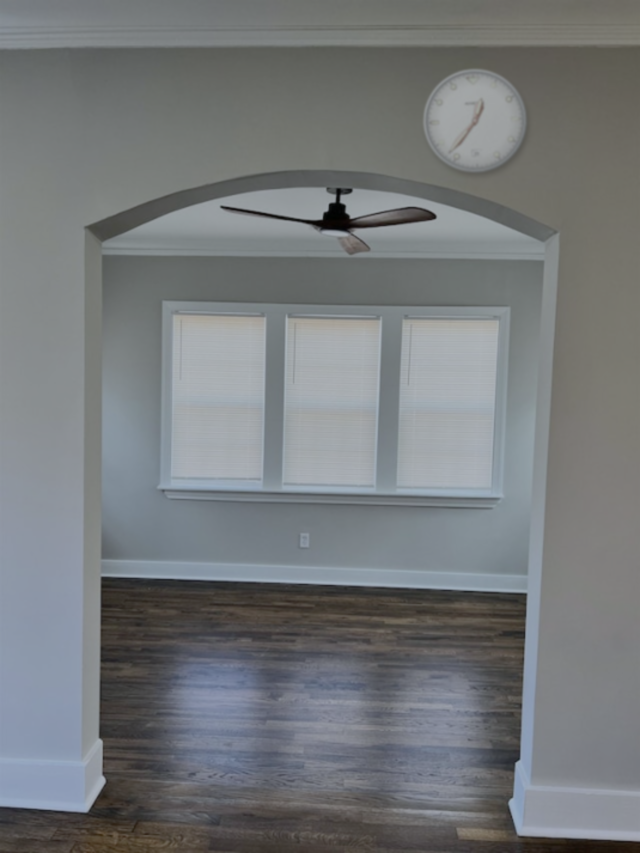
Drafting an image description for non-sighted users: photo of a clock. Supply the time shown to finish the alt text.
12:37
